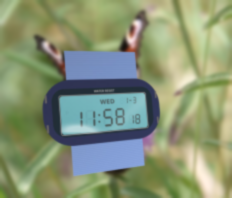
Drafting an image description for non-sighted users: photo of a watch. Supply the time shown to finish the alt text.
11:58:18
